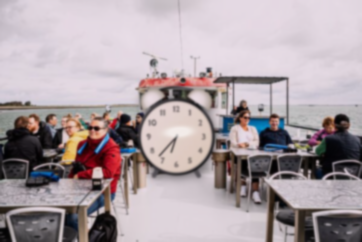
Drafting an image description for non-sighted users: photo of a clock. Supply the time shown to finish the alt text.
6:37
